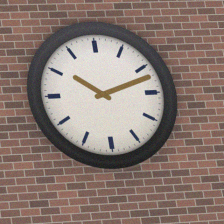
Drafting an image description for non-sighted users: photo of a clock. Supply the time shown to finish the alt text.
10:12
